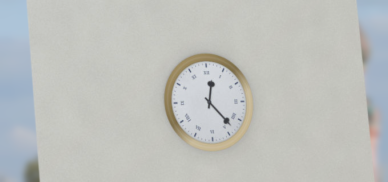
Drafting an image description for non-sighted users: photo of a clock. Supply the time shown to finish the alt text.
12:23
